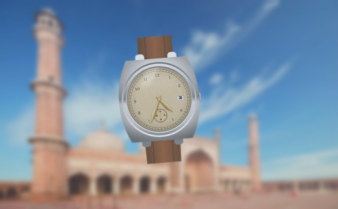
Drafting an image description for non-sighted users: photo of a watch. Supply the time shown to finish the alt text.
4:34
